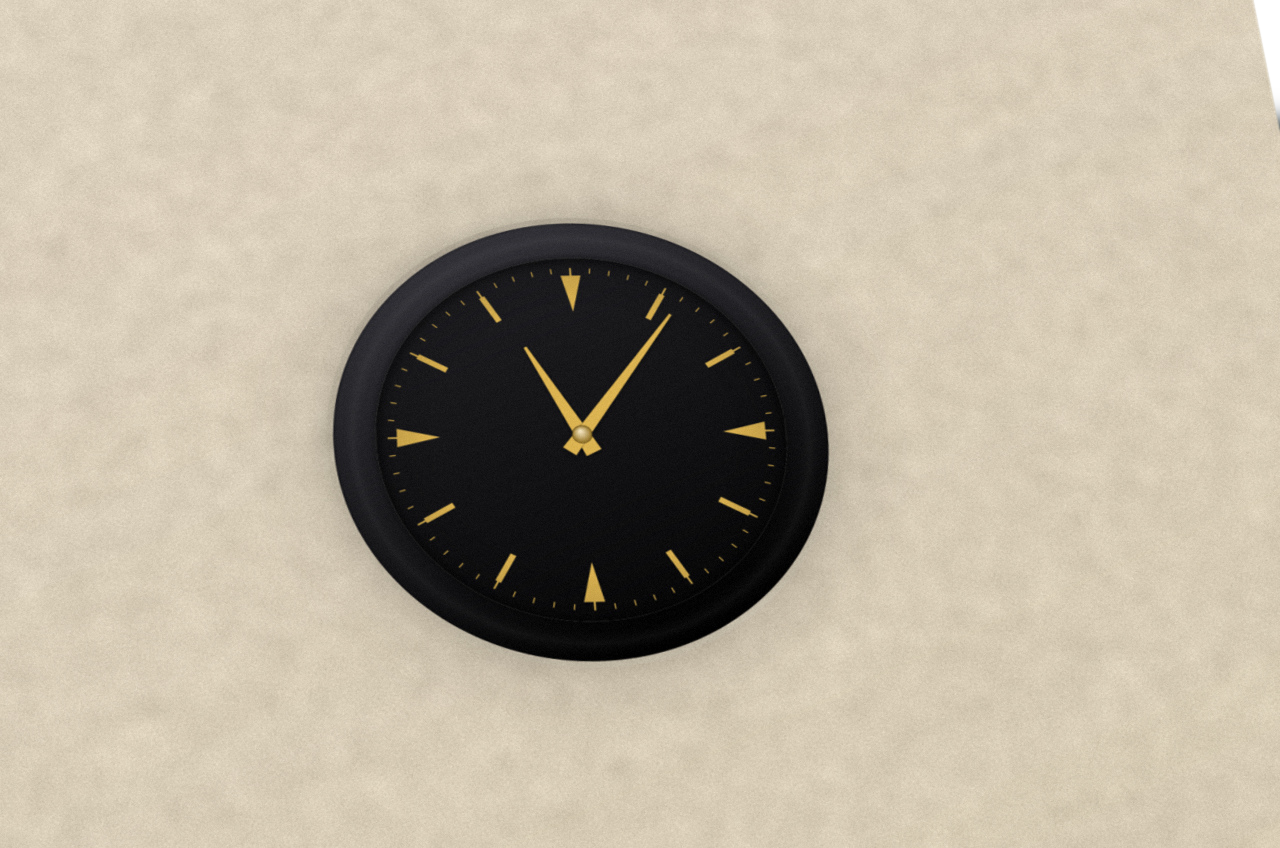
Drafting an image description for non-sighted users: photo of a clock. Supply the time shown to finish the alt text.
11:06
